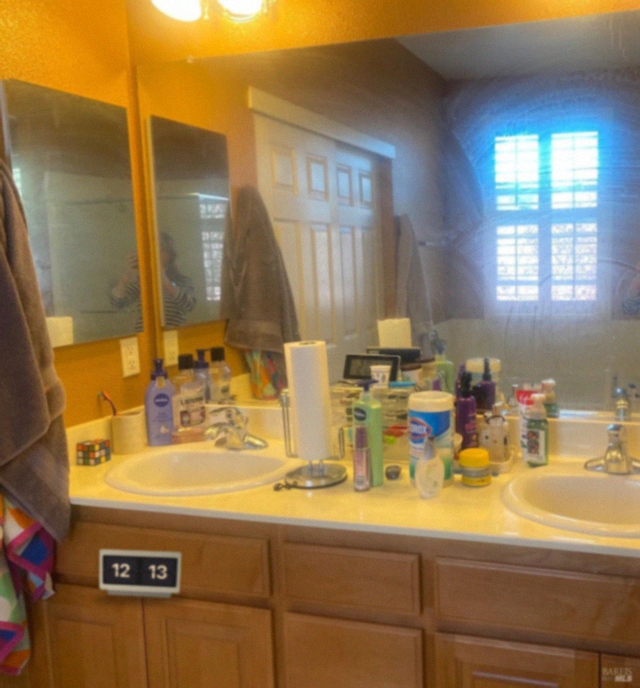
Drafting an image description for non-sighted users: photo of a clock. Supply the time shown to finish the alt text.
12:13
